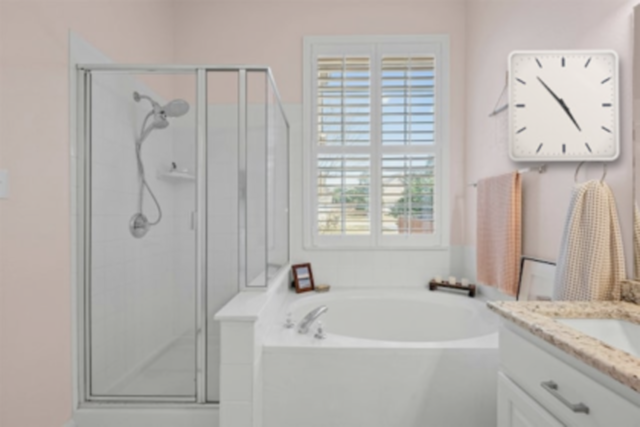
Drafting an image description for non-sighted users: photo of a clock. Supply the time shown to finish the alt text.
4:53
